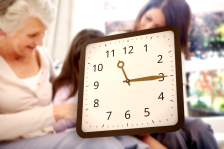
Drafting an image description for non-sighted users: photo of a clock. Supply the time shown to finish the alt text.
11:15
